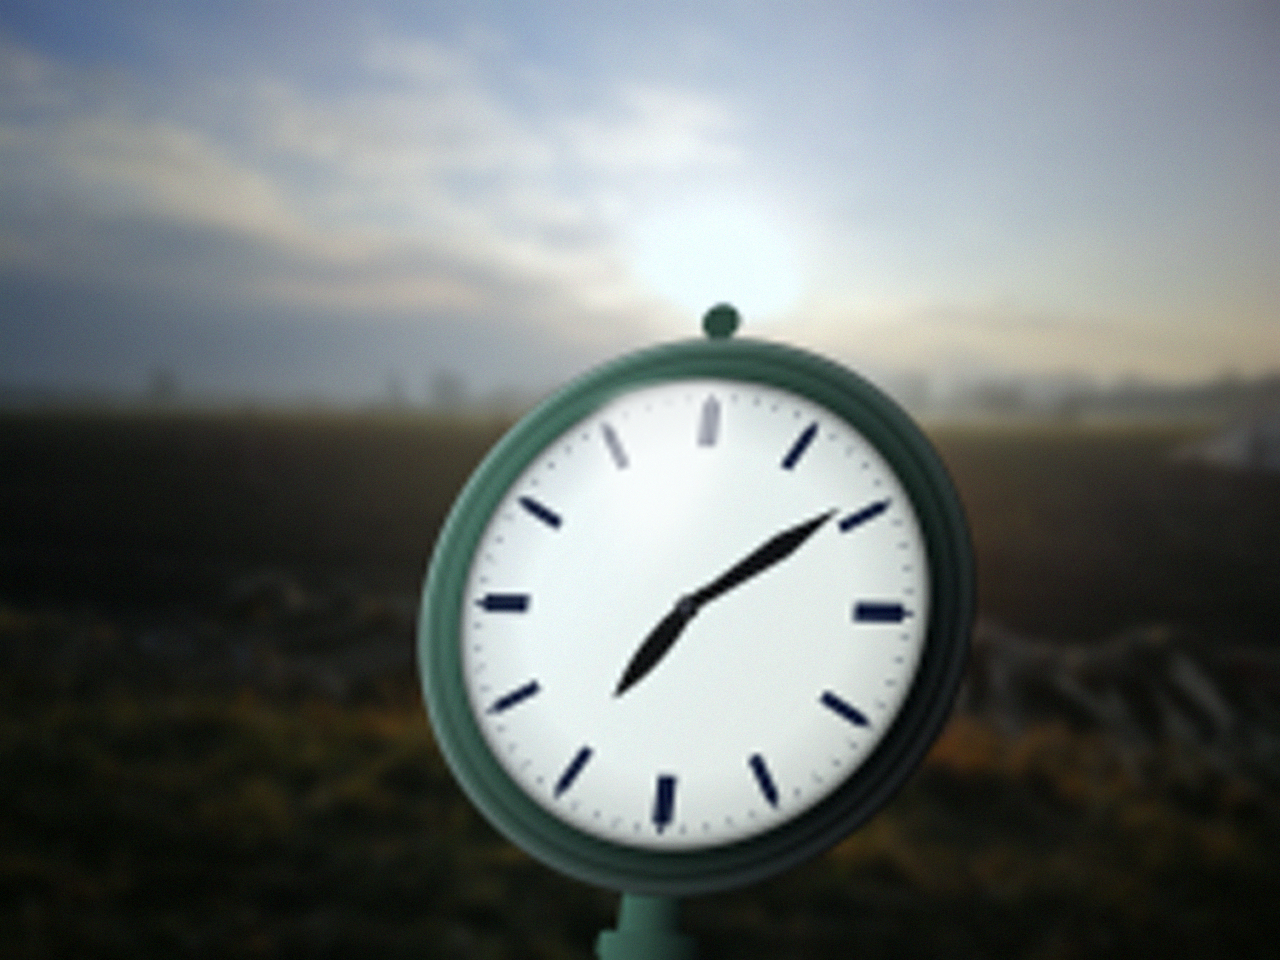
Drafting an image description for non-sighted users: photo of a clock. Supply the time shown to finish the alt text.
7:09
